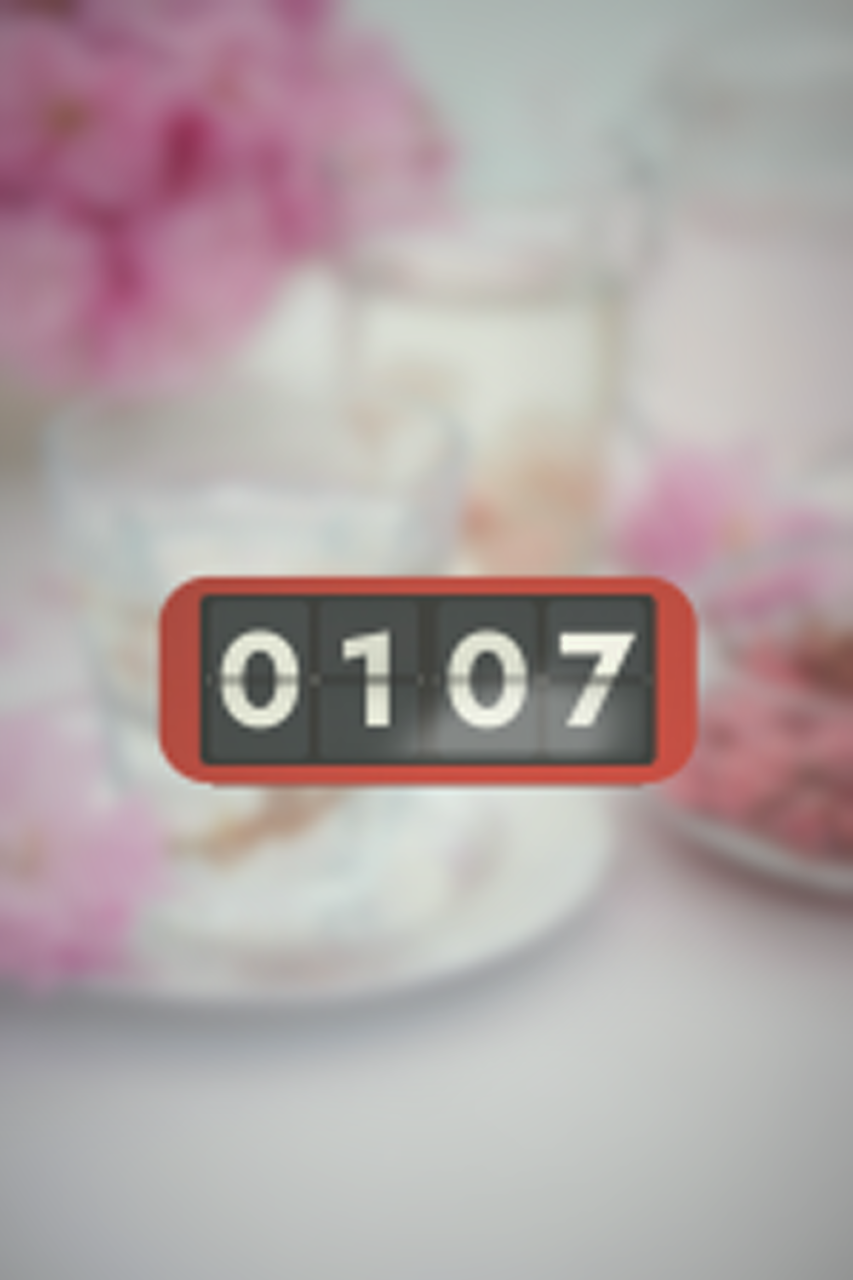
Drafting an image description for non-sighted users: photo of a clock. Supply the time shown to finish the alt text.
1:07
